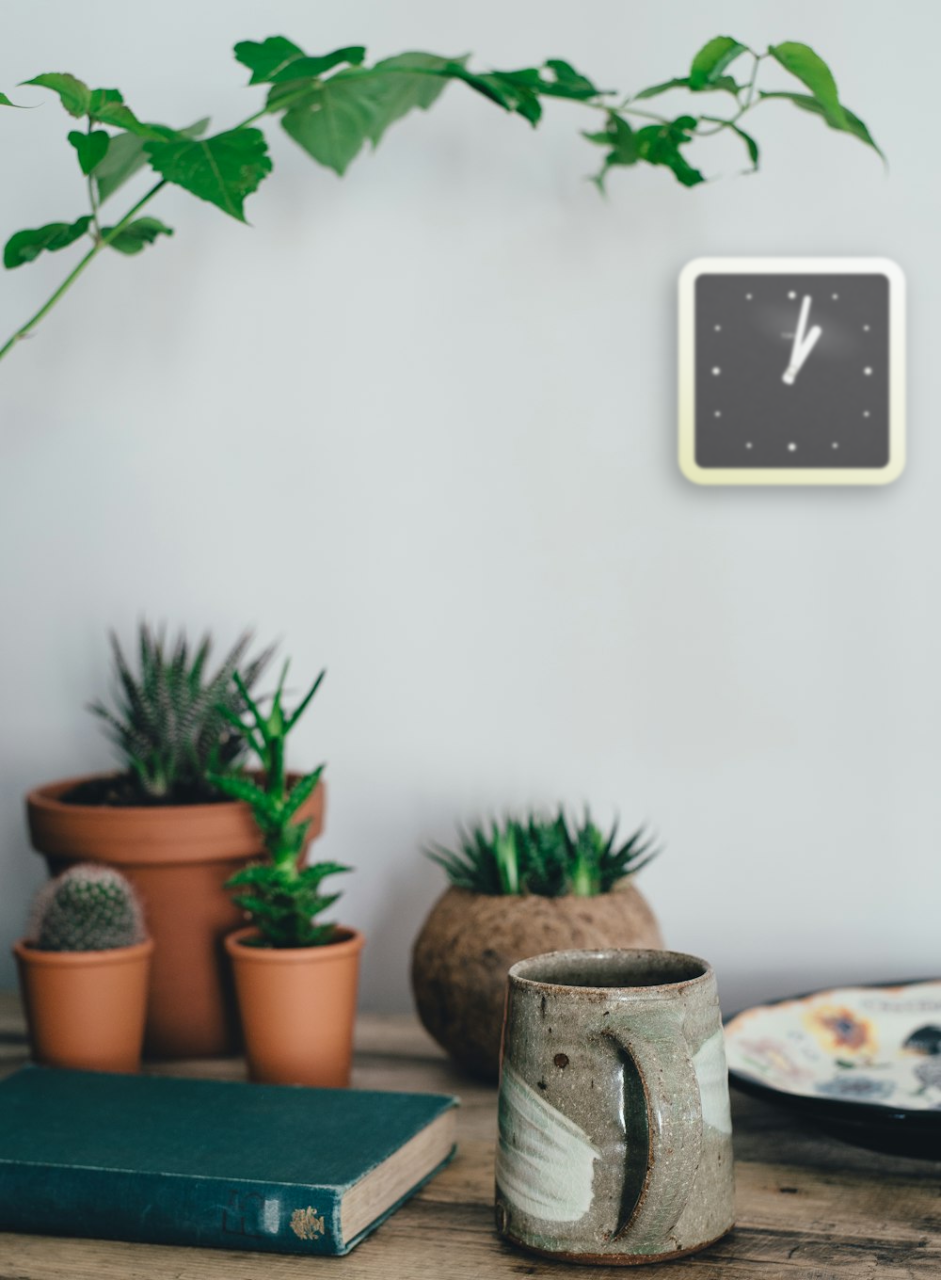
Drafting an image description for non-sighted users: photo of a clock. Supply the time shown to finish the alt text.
1:02
